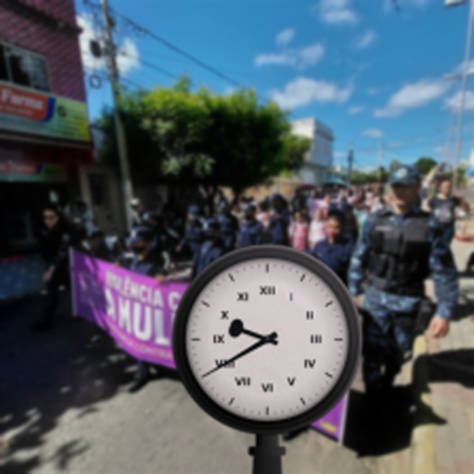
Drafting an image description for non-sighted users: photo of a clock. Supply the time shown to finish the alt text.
9:40
